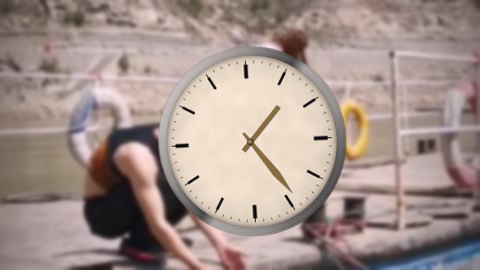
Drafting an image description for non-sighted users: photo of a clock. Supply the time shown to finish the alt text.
1:24
